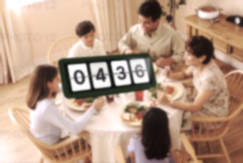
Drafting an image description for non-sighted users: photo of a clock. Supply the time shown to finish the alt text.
4:36
